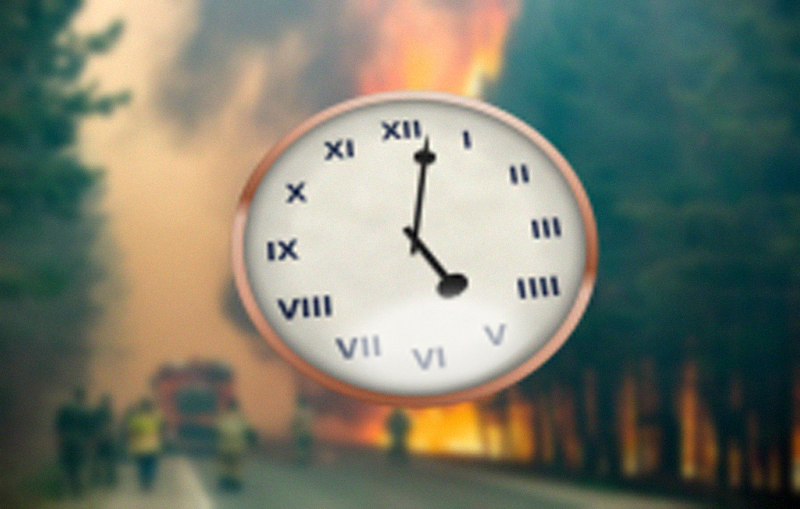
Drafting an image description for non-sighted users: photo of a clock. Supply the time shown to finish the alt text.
5:02
